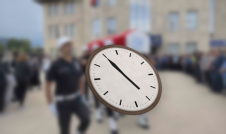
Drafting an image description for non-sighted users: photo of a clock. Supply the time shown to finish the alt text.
4:55
